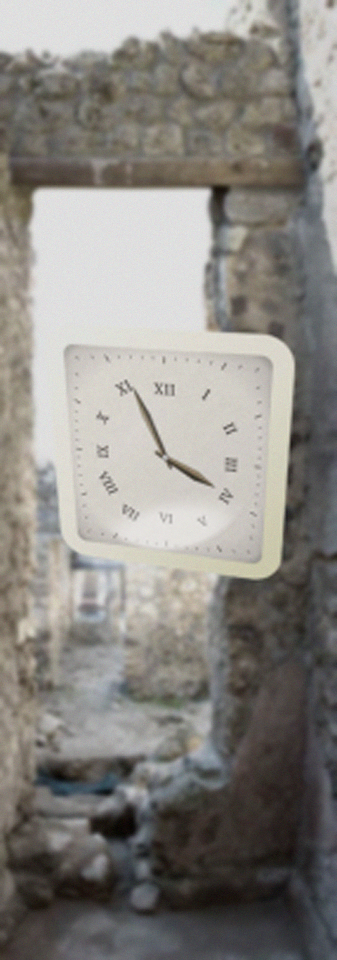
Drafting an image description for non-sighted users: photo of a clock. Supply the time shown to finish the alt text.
3:56
